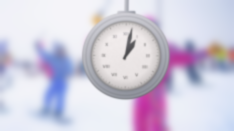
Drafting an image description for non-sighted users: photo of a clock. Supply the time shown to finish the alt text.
1:02
